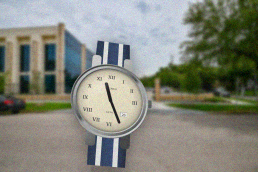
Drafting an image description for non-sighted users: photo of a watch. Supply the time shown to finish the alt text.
11:26
